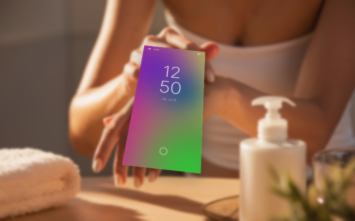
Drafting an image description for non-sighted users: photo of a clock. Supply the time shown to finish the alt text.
12:50
